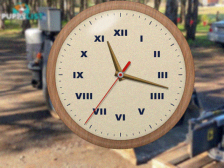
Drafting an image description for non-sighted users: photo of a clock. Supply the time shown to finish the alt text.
11:17:36
